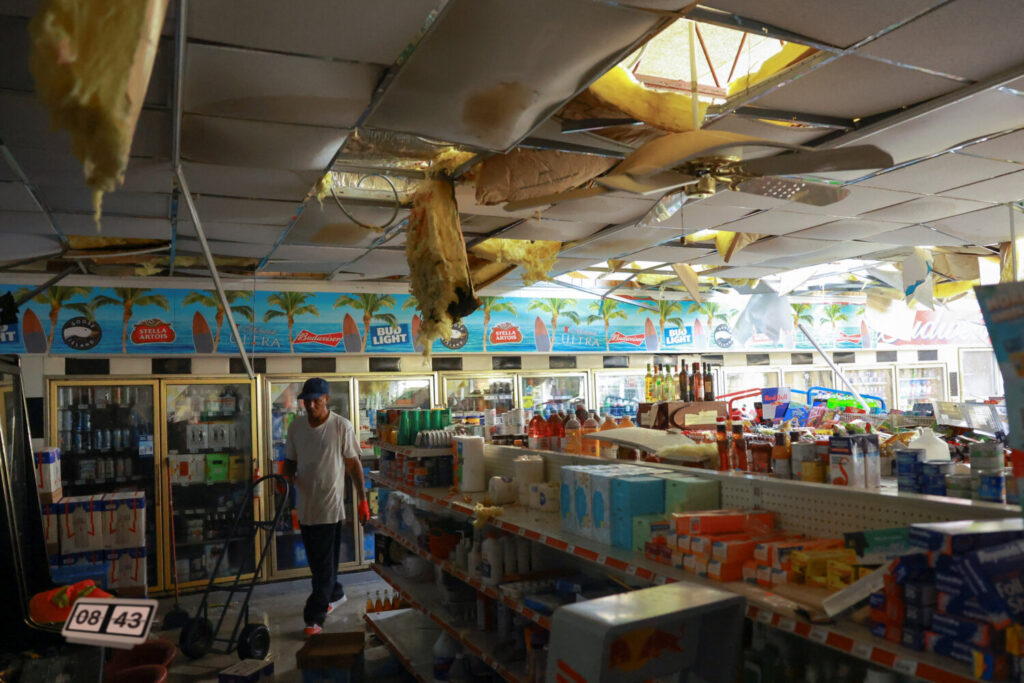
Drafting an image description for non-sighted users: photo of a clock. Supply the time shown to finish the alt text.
8:43
